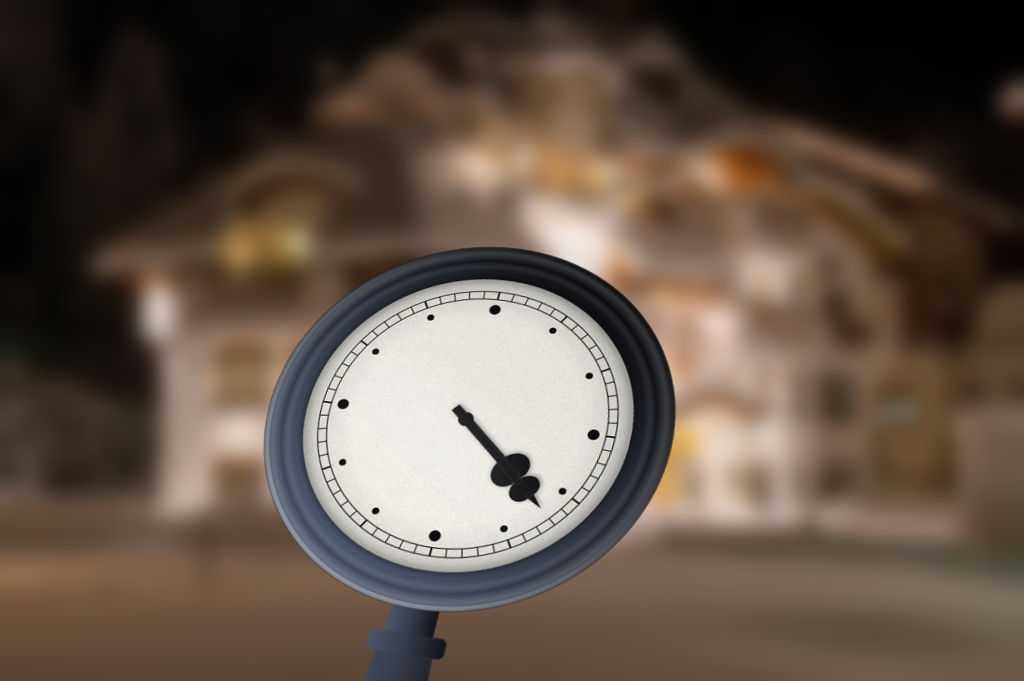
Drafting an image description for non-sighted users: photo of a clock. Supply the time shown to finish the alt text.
4:22
